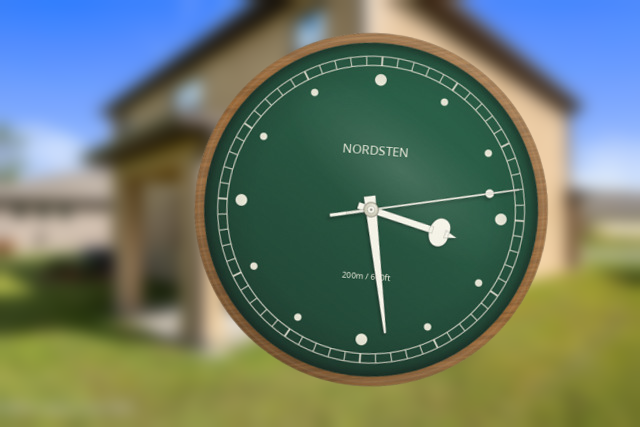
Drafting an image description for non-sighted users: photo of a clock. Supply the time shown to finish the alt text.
3:28:13
